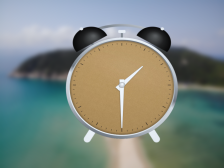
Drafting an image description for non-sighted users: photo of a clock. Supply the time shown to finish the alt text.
1:30
